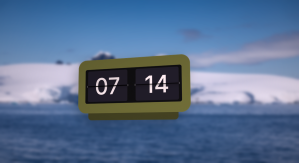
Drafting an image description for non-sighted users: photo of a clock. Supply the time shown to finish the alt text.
7:14
